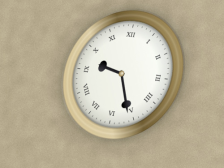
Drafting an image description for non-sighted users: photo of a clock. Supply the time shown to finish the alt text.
9:26
